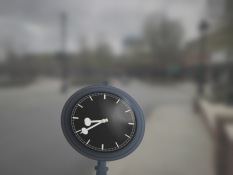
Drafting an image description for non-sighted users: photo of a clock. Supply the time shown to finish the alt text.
8:39
